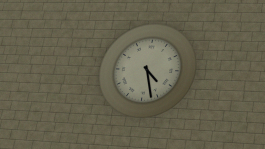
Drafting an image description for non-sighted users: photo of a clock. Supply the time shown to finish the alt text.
4:27
